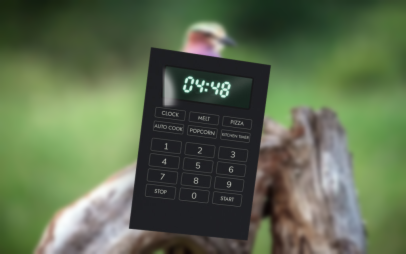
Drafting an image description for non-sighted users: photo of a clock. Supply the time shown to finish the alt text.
4:48
